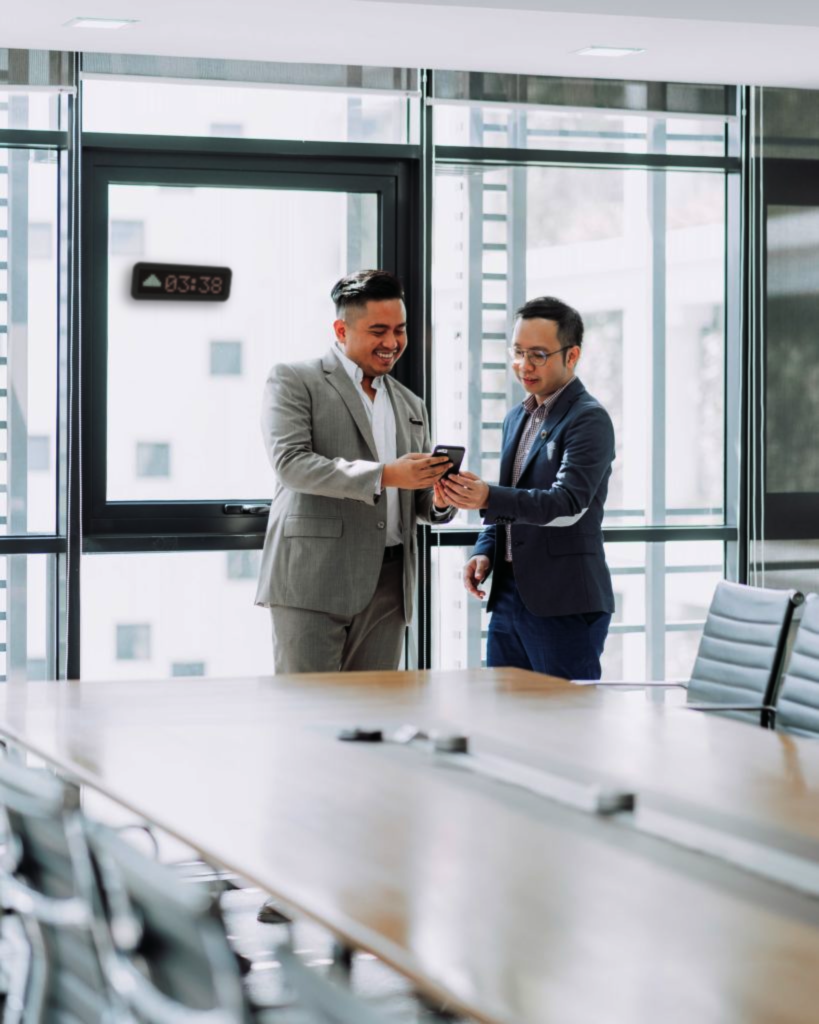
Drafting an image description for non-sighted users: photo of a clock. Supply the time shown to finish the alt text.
3:38
